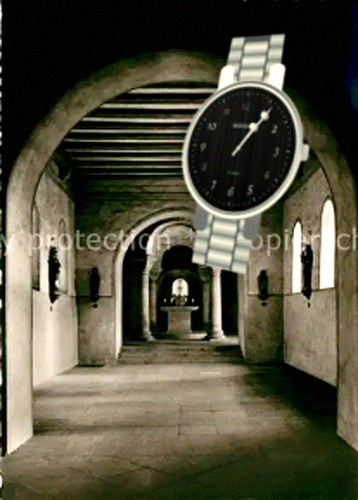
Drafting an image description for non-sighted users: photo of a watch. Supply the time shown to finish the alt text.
1:06
